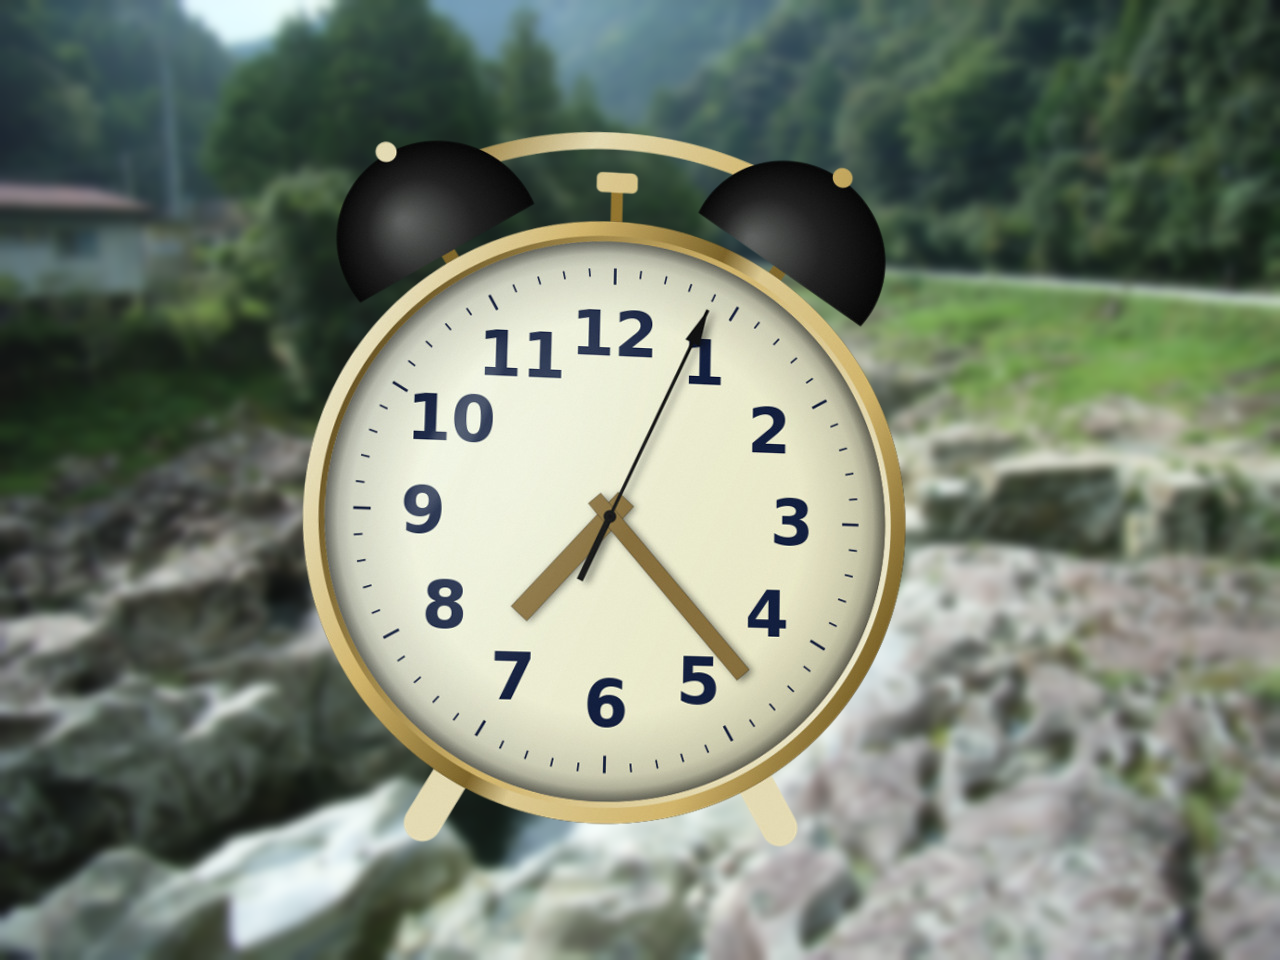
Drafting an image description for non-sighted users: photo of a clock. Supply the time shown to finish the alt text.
7:23:04
